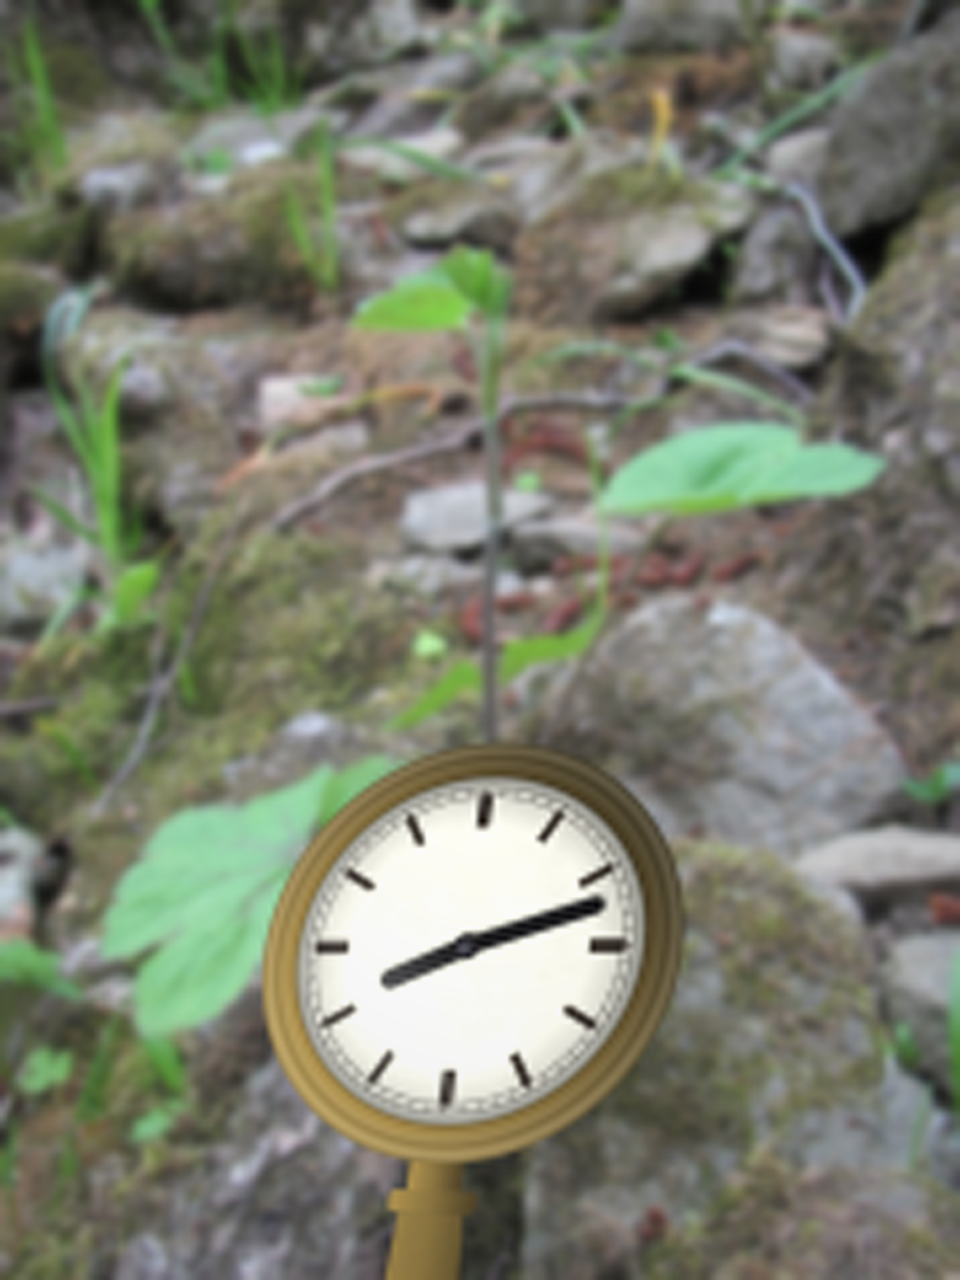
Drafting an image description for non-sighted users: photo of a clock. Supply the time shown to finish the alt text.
8:12
